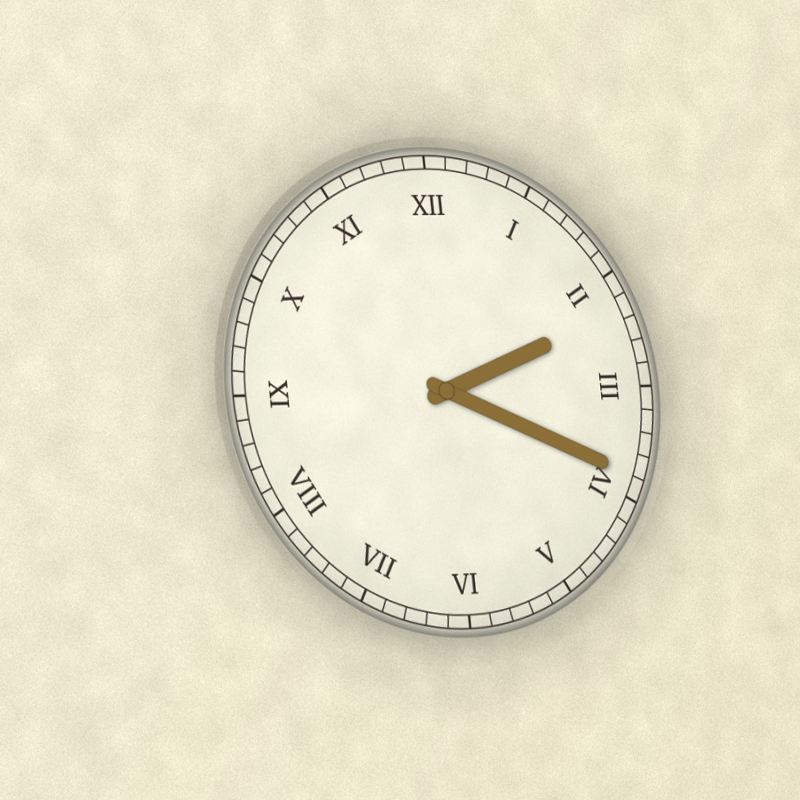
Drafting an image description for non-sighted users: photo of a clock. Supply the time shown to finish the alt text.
2:19
